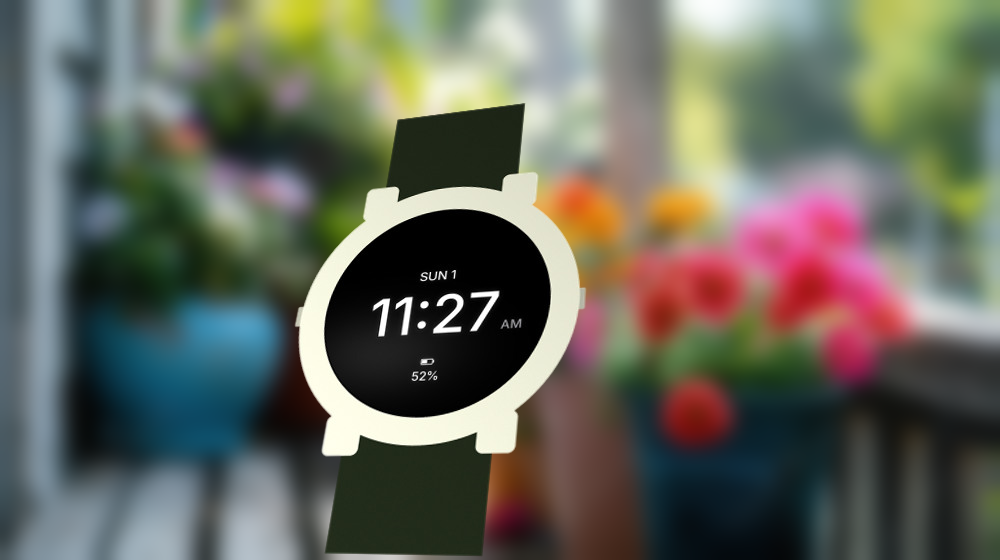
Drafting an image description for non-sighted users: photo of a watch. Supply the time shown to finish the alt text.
11:27
